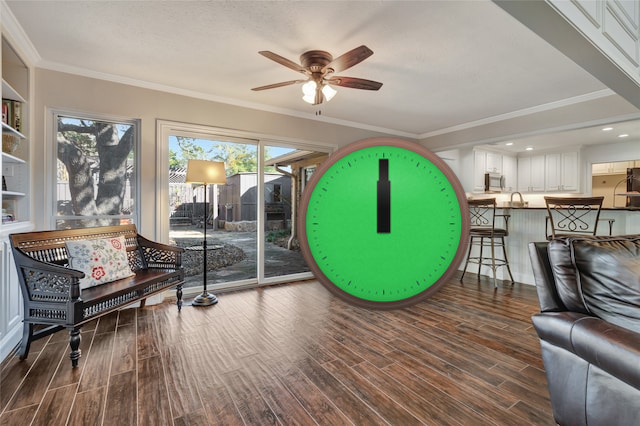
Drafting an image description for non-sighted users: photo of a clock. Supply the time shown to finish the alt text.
12:00
